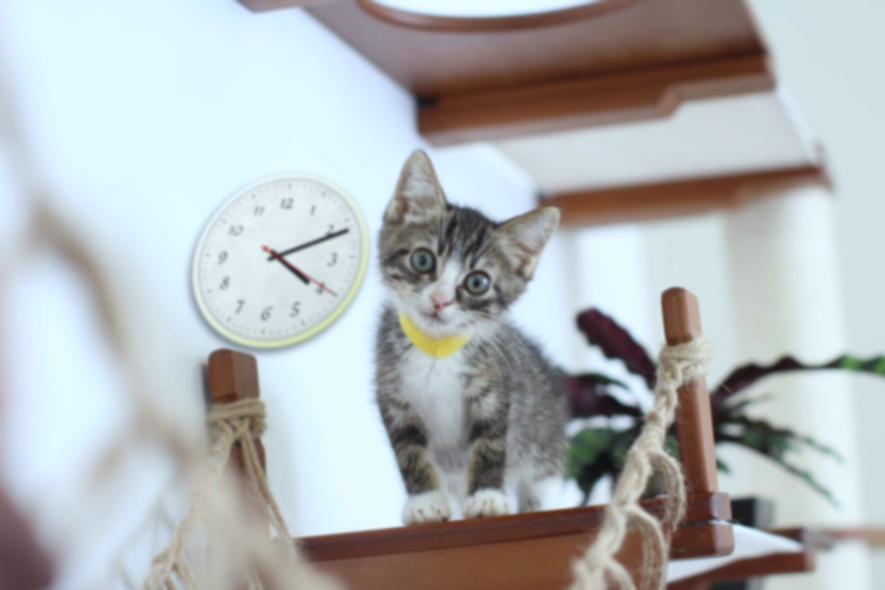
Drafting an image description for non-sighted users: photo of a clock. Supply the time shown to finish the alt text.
4:11:20
